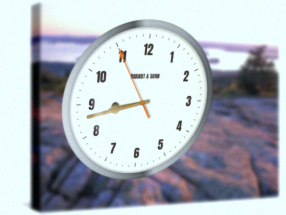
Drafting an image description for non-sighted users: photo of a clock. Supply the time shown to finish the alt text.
8:42:55
